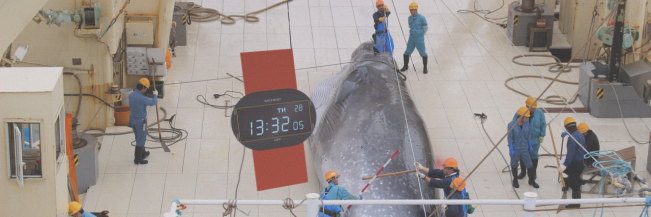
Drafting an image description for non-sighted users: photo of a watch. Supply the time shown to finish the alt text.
13:32:05
